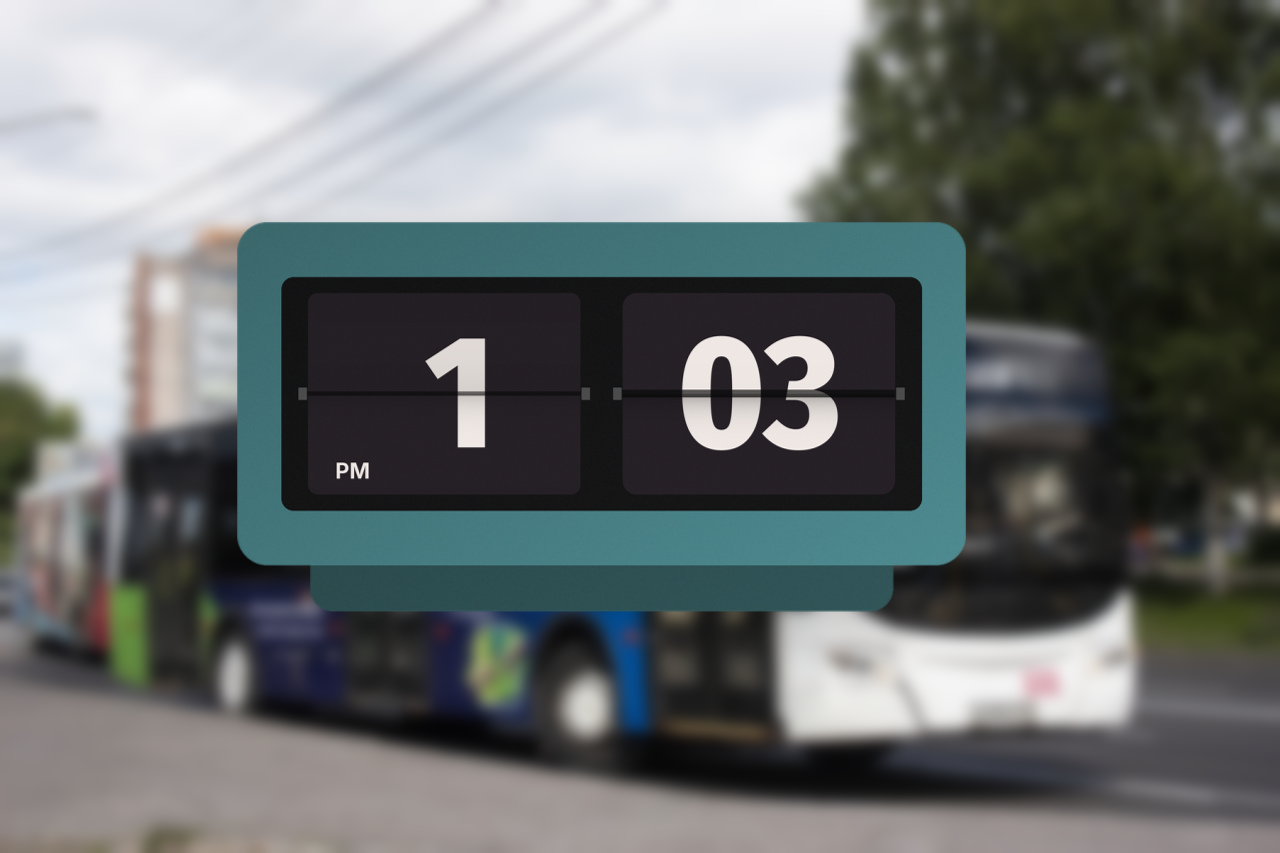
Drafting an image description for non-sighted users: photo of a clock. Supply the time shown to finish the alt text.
1:03
